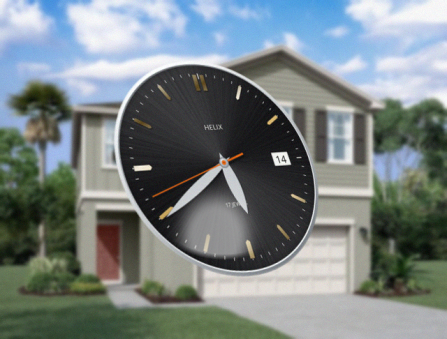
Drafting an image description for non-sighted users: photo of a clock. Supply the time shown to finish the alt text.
5:39:42
